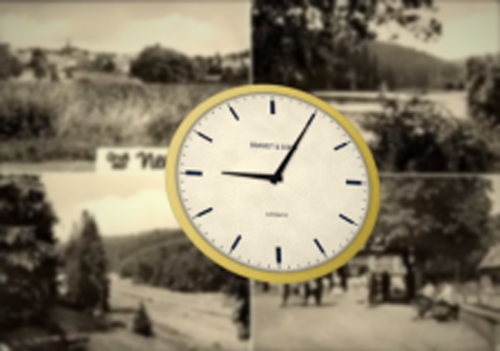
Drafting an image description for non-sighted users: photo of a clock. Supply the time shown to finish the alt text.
9:05
